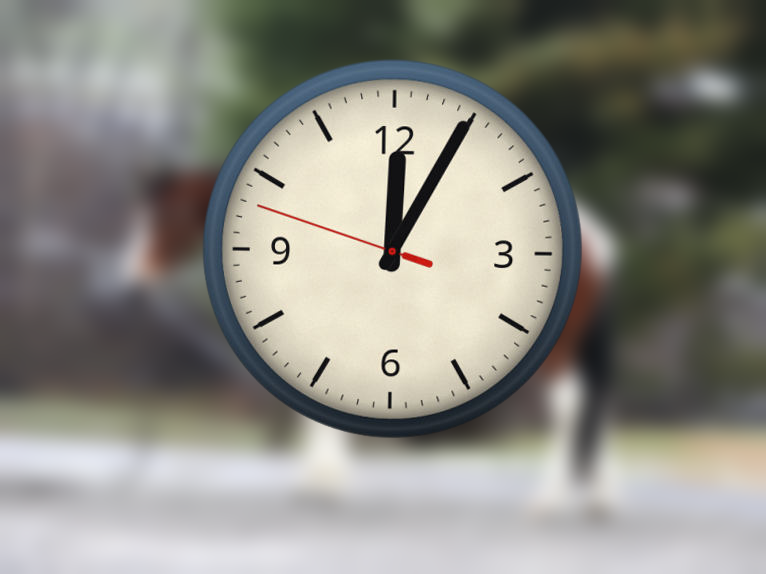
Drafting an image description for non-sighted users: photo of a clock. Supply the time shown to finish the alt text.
12:04:48
